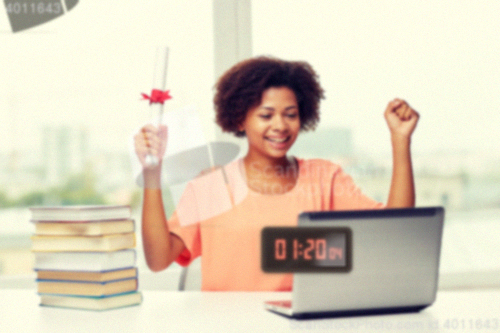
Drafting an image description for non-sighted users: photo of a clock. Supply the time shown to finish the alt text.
1:20
